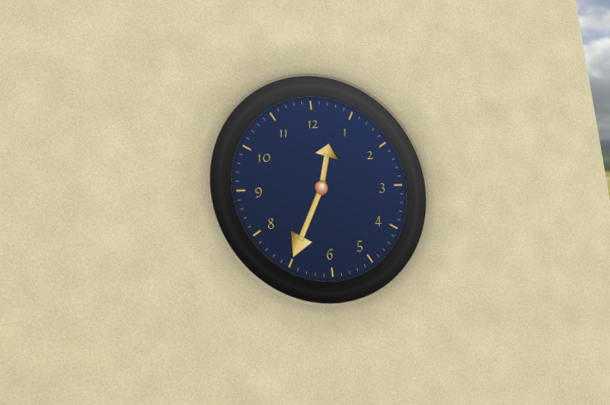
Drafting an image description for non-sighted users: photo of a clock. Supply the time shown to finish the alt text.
12:35
